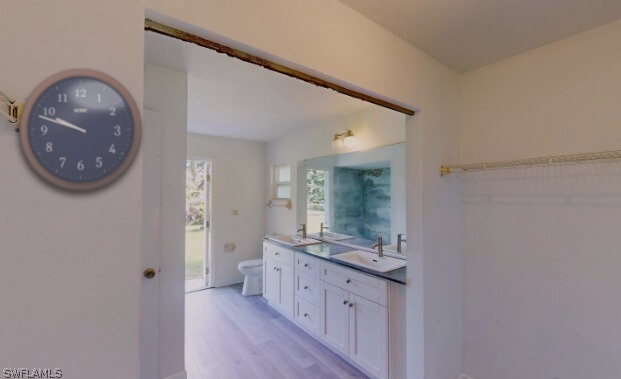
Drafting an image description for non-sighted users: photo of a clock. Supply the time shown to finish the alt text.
9:48
